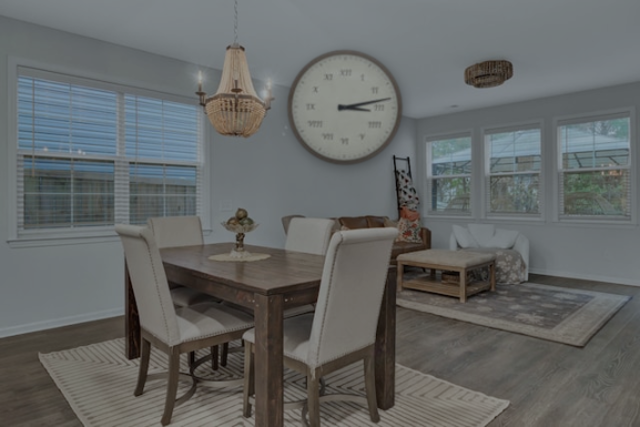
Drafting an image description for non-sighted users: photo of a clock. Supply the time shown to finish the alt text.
3:13
